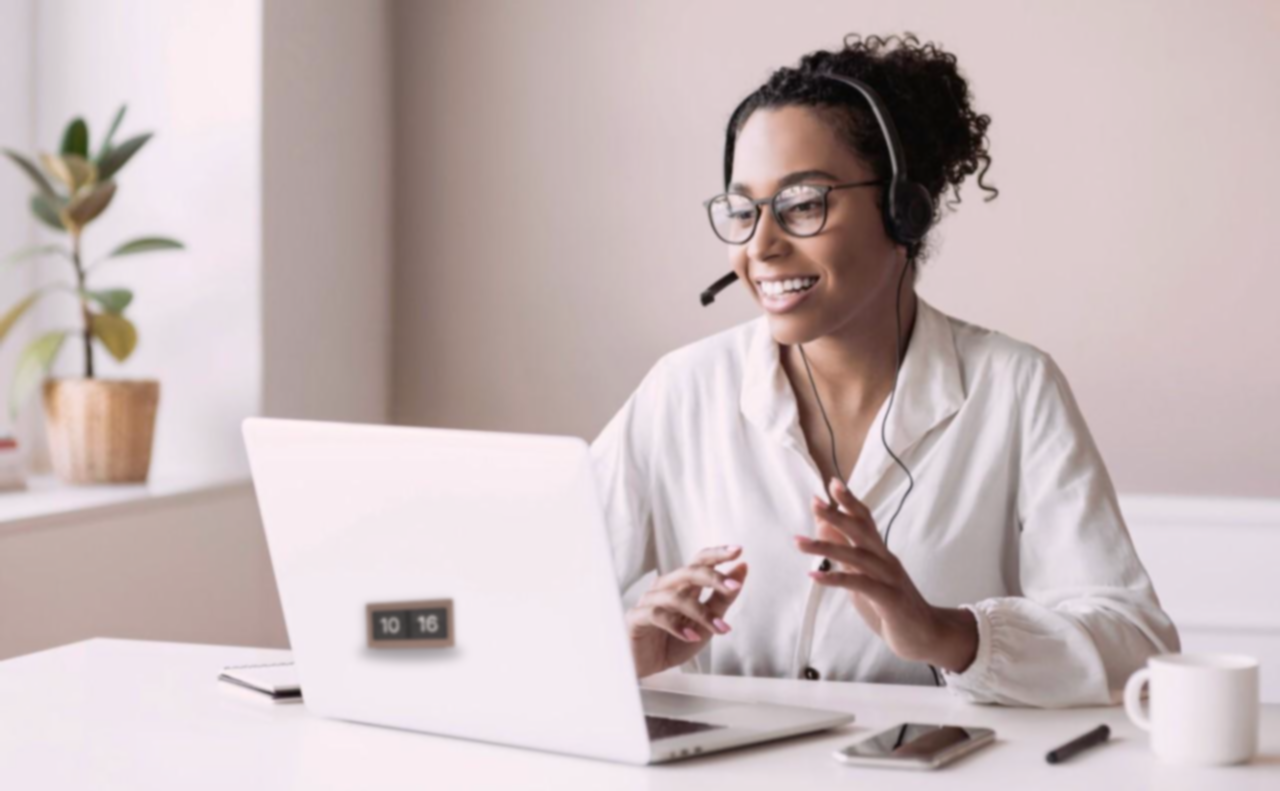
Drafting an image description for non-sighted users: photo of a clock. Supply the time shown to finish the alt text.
10:16
